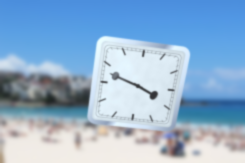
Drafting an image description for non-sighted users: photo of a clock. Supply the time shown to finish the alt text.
3:48
